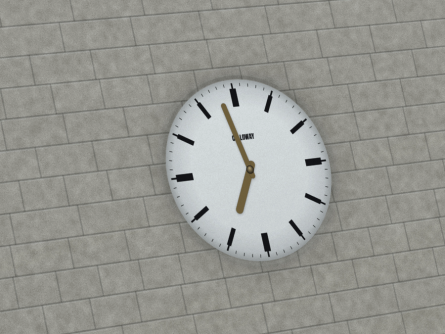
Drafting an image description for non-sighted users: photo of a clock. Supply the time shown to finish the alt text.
6:58
